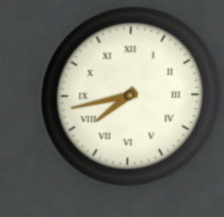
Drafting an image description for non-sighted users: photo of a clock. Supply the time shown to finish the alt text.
7:43
